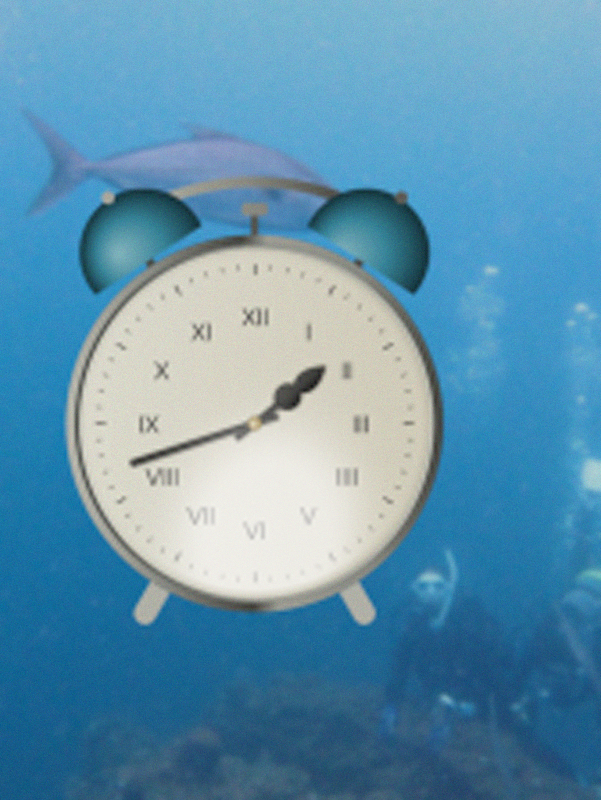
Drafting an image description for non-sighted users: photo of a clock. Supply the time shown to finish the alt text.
1:42
